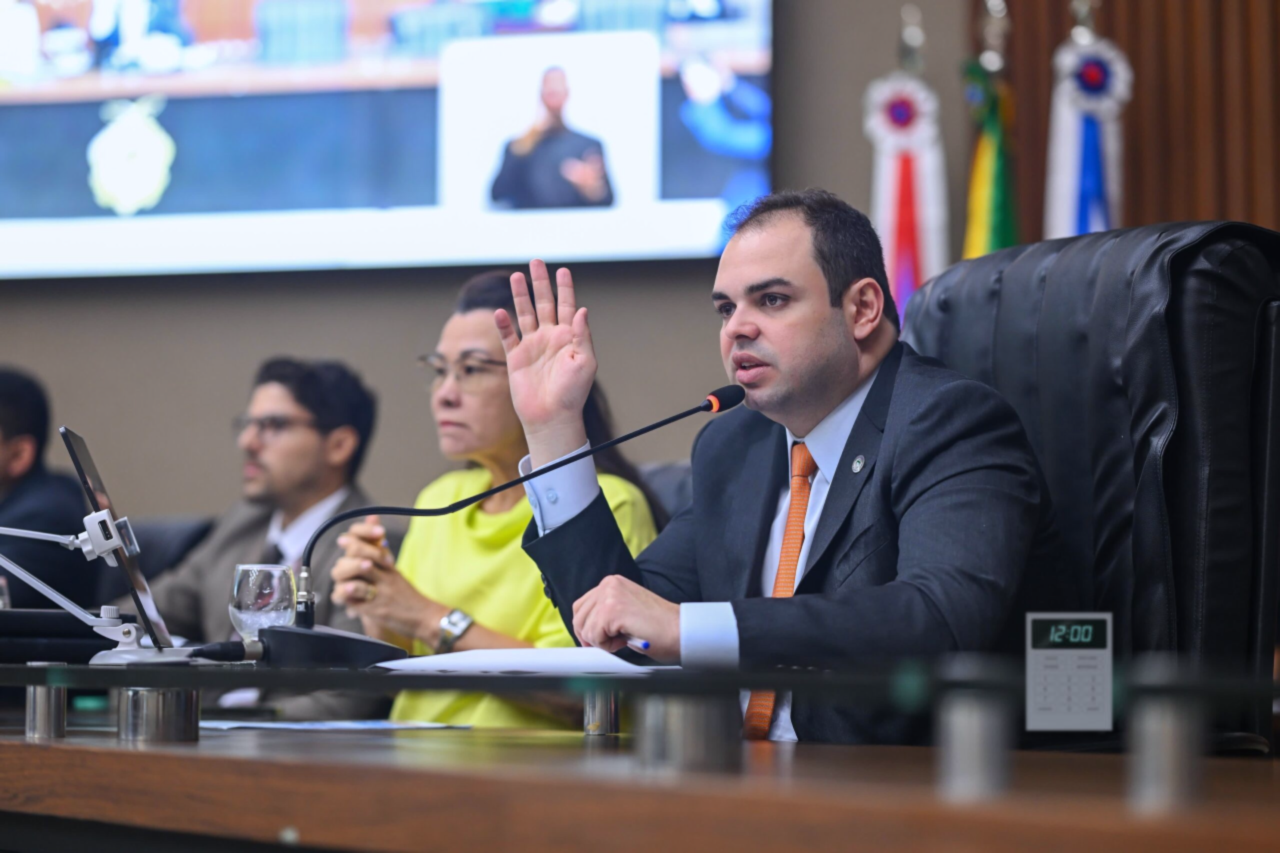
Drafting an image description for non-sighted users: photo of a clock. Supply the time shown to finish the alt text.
12:00
